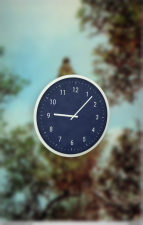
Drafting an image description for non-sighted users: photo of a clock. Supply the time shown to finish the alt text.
9:07
